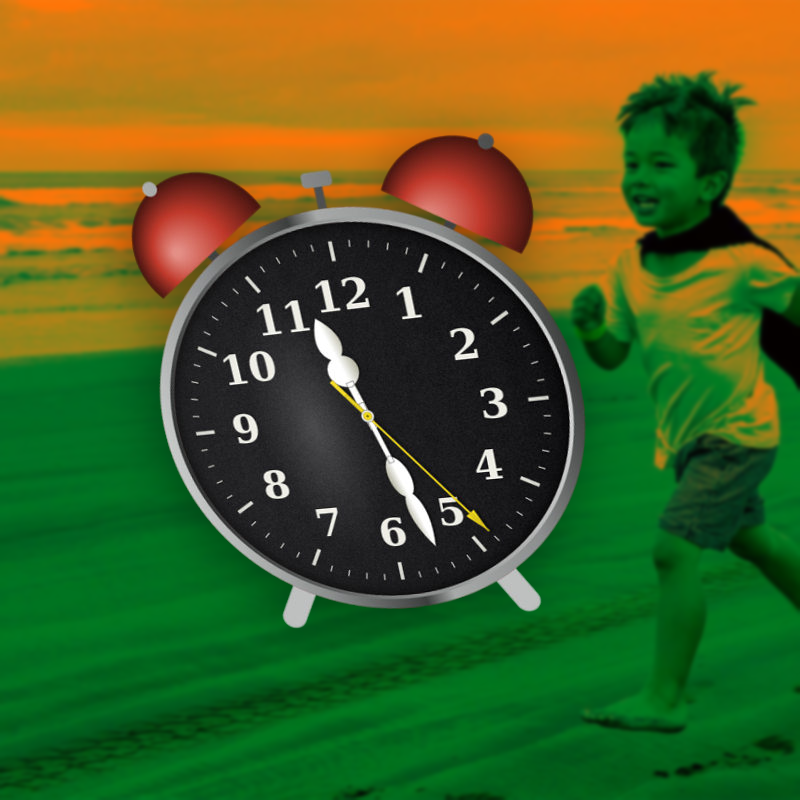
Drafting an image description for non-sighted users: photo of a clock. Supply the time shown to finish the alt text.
11:27:24
